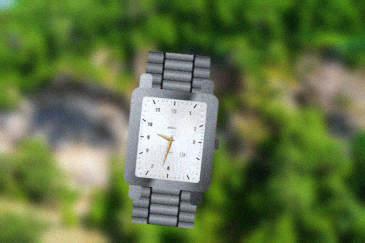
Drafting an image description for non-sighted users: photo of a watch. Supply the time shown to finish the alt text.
9:32
